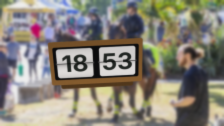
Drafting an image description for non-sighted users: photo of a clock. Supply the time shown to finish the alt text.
18:53
